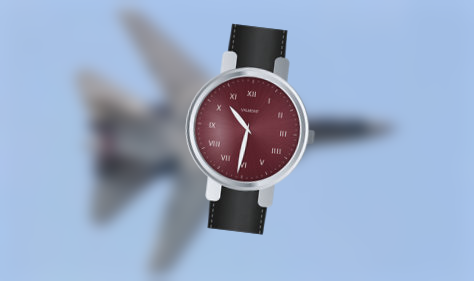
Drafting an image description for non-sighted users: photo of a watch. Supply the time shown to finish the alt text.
10:31
